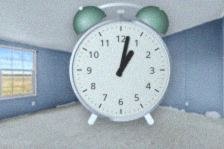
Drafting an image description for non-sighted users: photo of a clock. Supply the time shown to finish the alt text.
1:02
